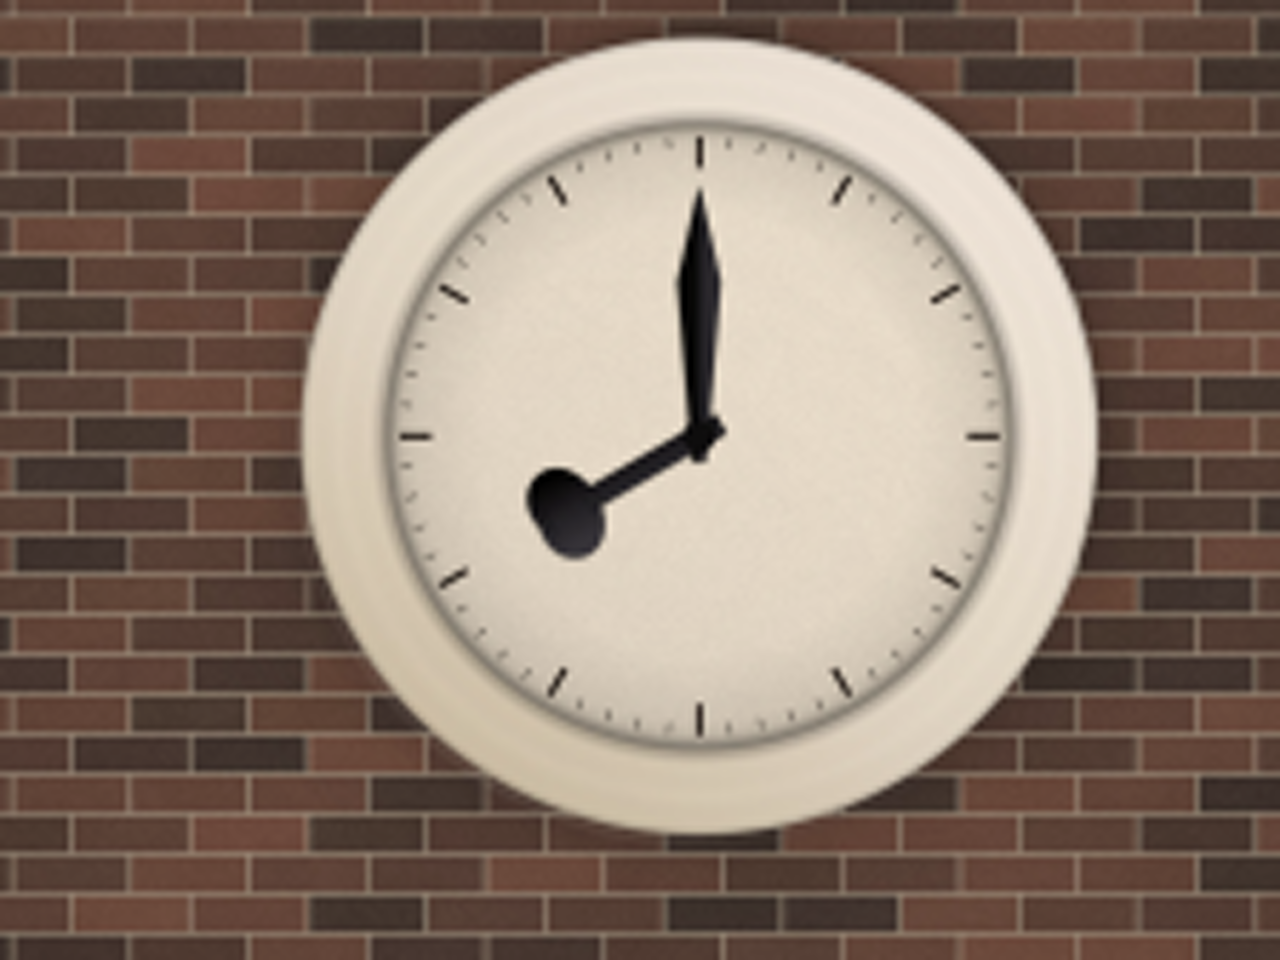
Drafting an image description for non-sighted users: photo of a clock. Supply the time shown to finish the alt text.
8:00
